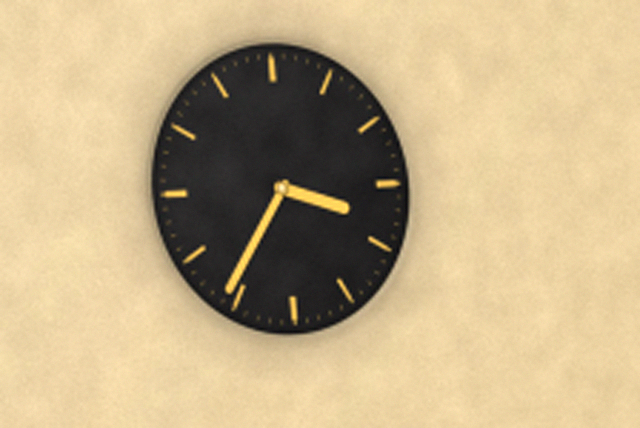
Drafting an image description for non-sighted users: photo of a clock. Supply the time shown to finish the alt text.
3:36
